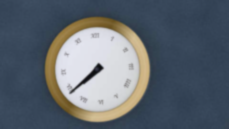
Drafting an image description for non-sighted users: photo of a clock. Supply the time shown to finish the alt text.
7:39
